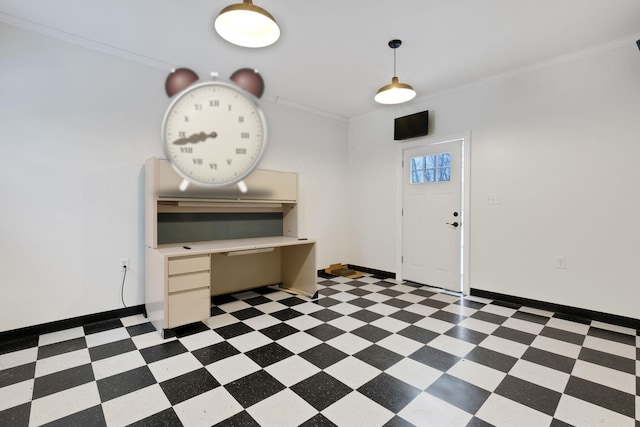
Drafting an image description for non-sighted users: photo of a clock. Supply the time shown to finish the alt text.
8:43
